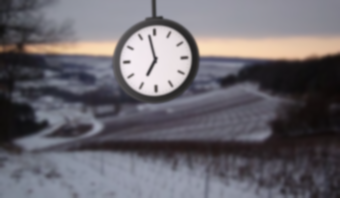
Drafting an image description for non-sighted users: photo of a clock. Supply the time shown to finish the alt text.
6:58
